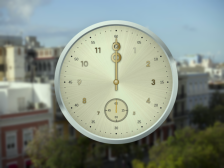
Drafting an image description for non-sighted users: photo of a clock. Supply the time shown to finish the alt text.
12:00
